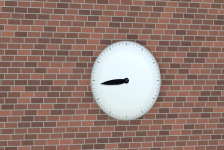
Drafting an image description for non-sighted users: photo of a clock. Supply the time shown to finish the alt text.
8:44
